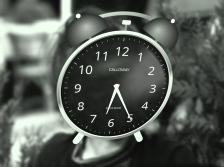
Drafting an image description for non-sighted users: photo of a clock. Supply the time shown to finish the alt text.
6:25
